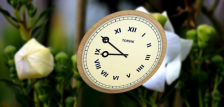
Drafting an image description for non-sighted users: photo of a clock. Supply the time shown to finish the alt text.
8:50
